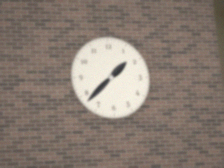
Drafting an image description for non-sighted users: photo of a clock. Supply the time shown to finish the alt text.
1:38
